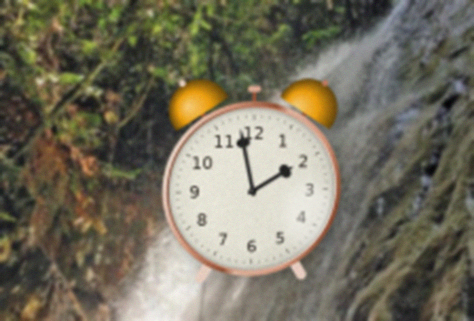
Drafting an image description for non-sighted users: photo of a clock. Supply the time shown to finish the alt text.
1:58
